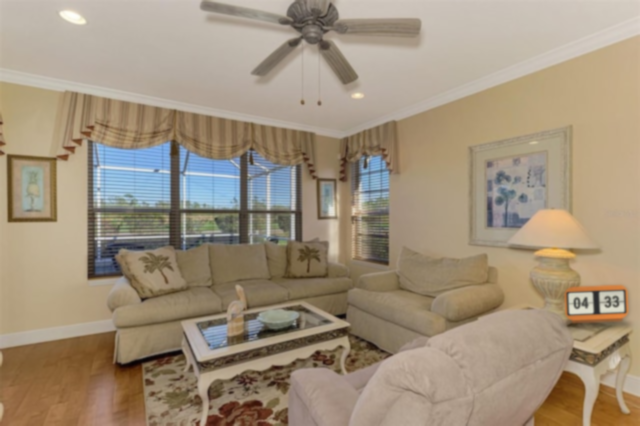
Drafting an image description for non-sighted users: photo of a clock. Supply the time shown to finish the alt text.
4:33
